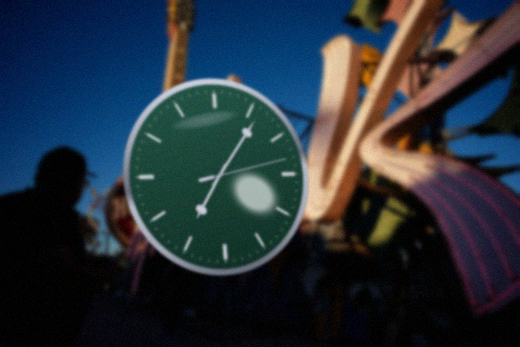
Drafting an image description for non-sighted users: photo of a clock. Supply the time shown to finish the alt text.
7:06:13
